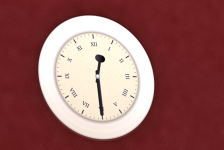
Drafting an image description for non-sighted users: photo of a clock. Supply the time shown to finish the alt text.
12:30
